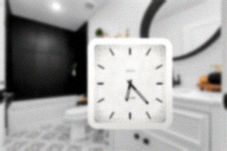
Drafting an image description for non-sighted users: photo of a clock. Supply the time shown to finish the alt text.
6:23
